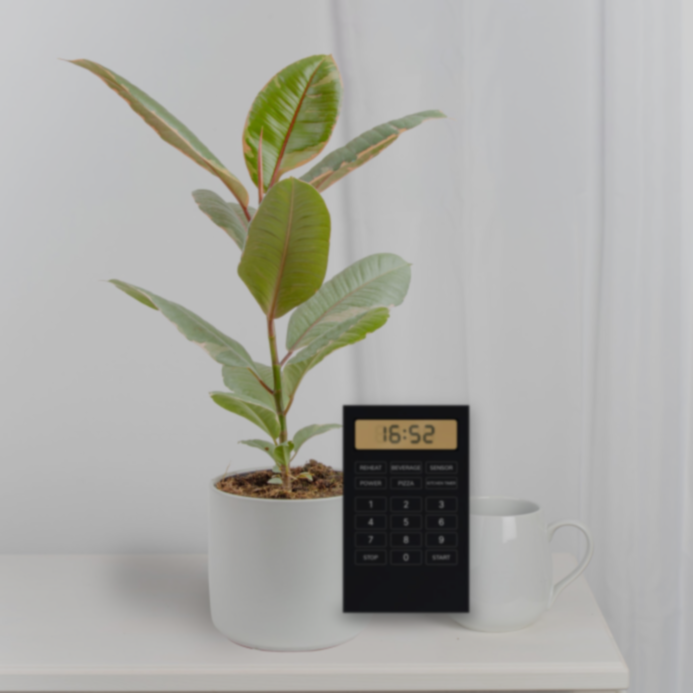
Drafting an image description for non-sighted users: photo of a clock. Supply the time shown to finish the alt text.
16:52
